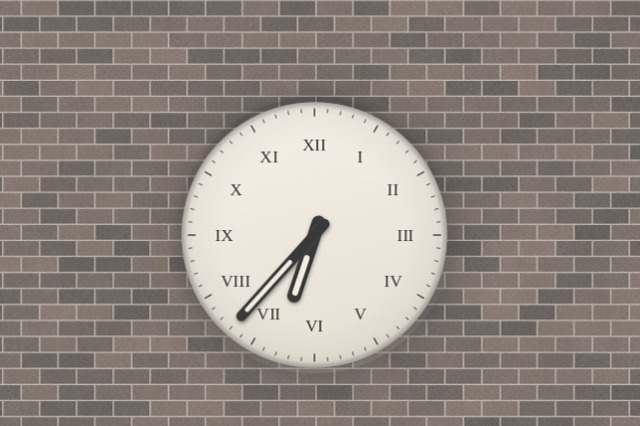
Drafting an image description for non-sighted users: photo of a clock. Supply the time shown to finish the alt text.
6:37
